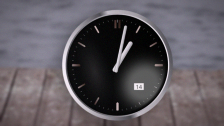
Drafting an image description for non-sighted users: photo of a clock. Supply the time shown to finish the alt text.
1:02
